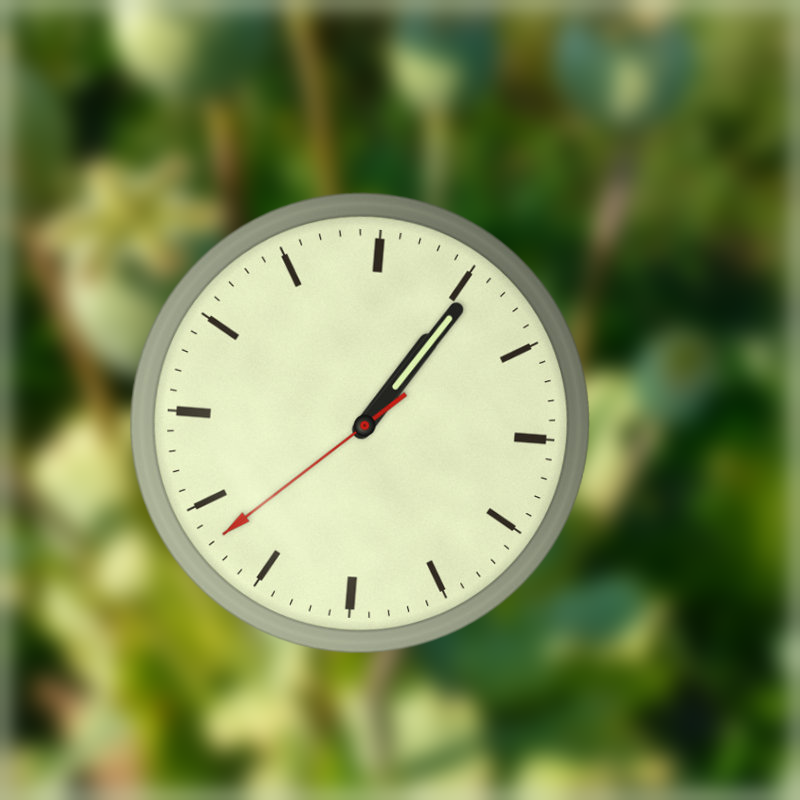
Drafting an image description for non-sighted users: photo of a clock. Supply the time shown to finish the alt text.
1:05:38
